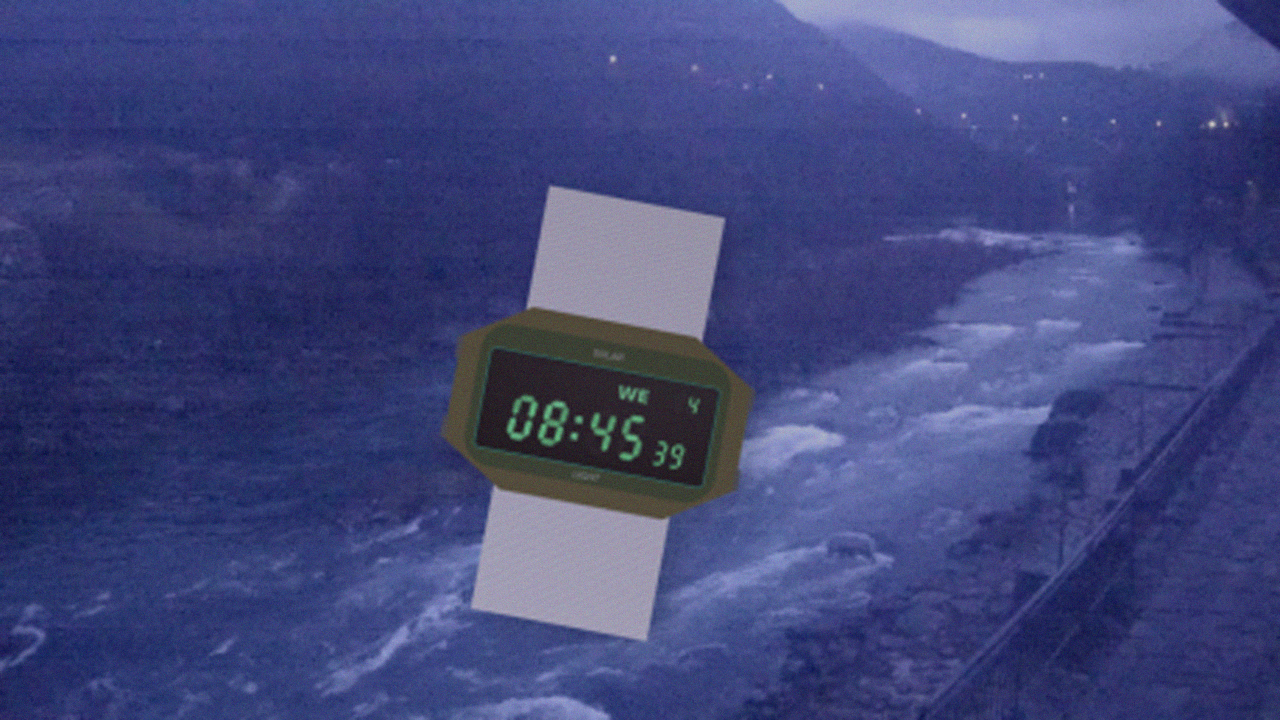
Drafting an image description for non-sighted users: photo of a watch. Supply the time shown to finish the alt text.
8:45:39
